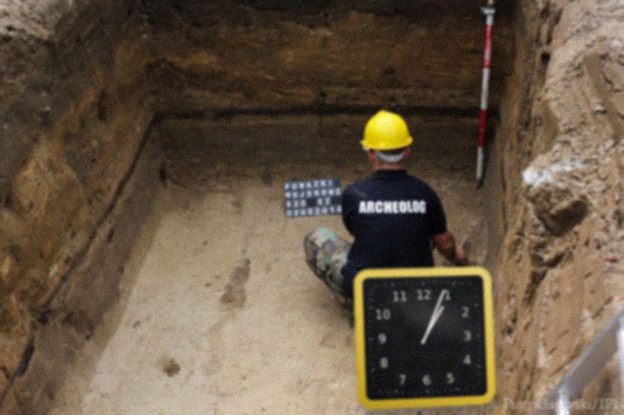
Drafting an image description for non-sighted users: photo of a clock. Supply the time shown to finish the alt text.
1:04
